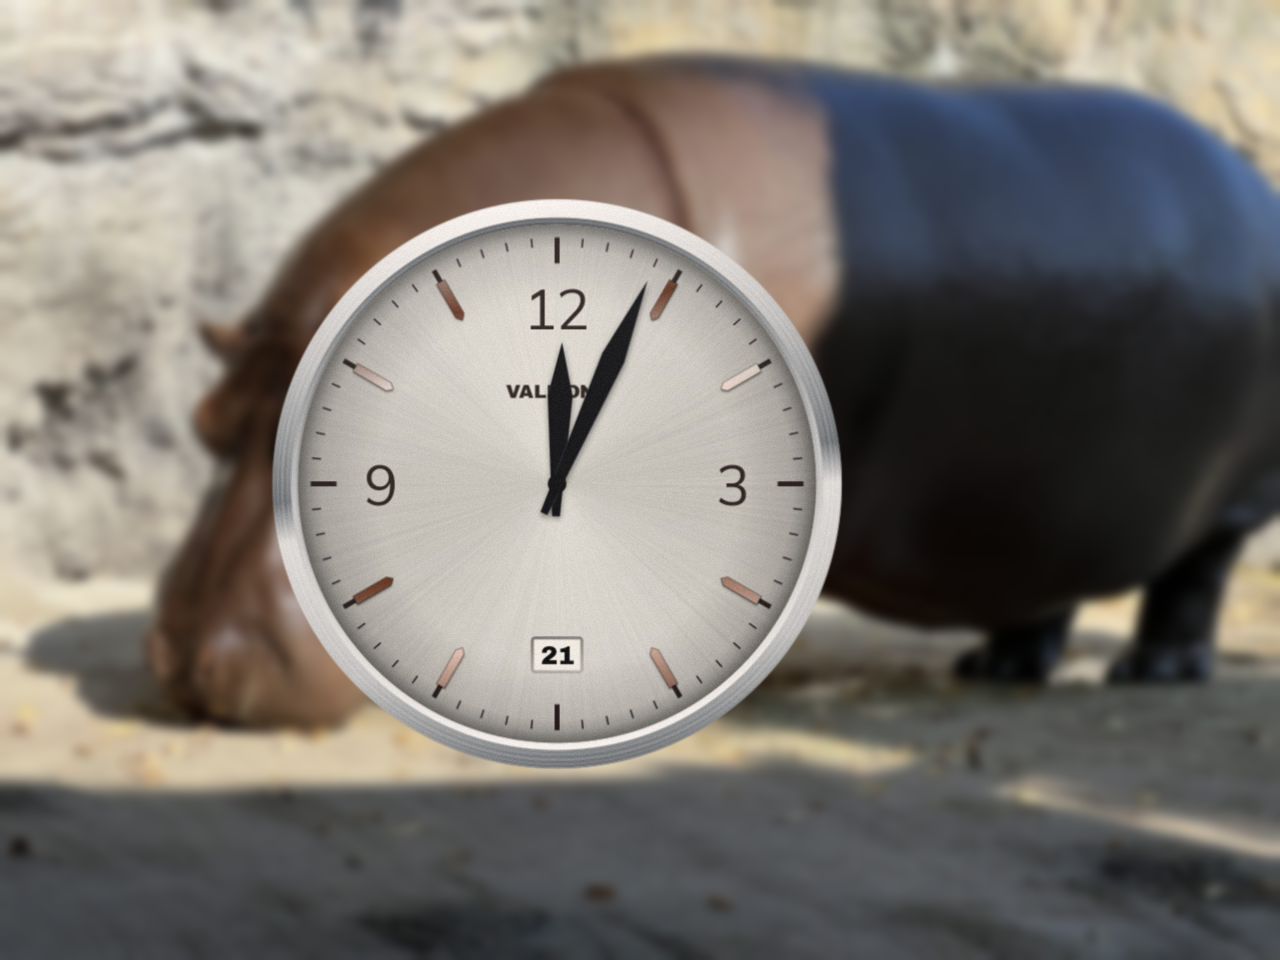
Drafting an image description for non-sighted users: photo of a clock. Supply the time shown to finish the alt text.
12:04
